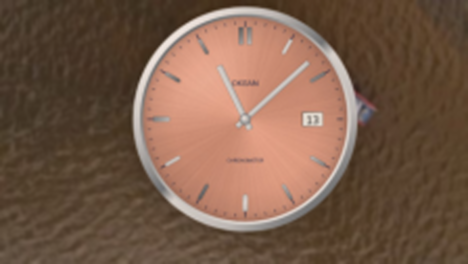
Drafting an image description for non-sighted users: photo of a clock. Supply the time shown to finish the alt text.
11:08
